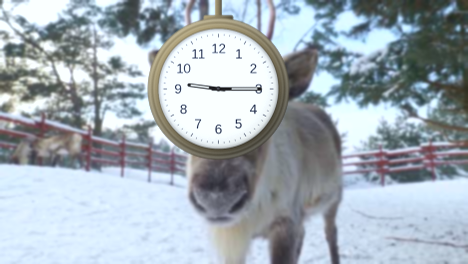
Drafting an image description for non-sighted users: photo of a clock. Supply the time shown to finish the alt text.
9:15
